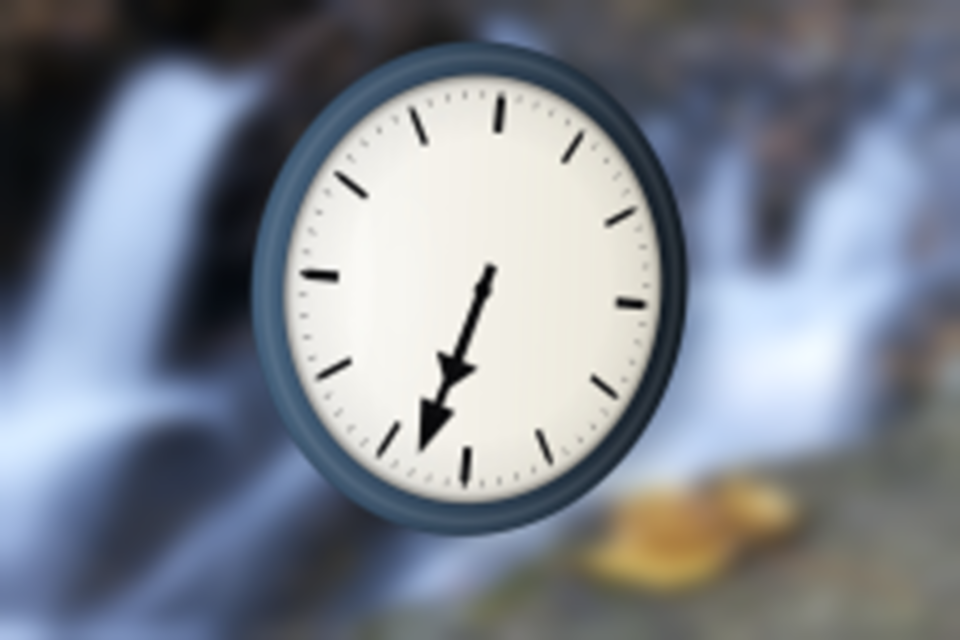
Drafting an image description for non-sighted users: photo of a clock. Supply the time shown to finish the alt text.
6:33
